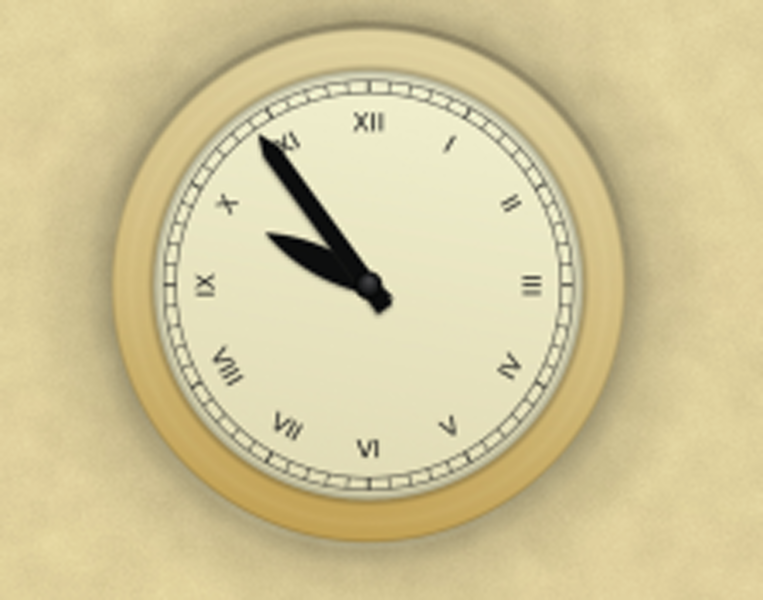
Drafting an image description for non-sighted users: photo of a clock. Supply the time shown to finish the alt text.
9:54
